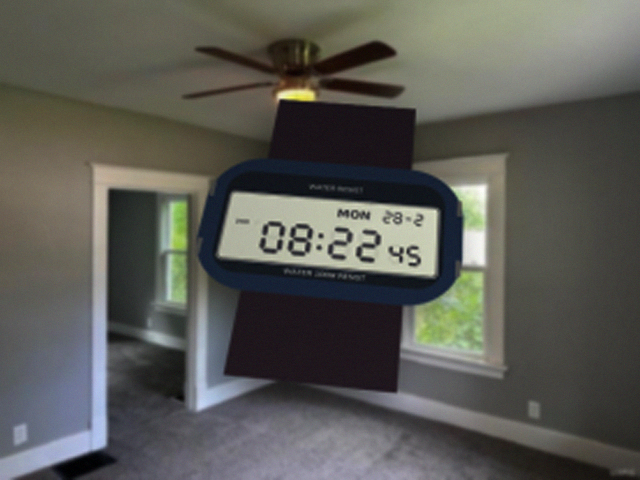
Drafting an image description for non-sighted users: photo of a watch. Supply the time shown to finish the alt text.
8:22:45
